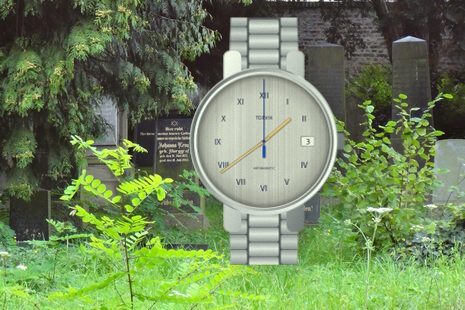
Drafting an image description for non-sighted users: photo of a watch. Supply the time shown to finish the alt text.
1:39:00
